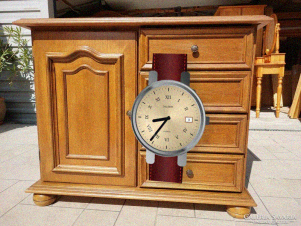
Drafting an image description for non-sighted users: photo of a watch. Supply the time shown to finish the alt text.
8:36
